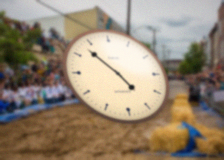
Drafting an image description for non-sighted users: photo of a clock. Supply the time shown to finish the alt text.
4:53
